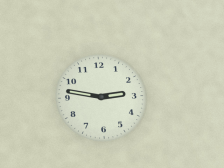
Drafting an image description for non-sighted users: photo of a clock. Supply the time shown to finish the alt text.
2:47
